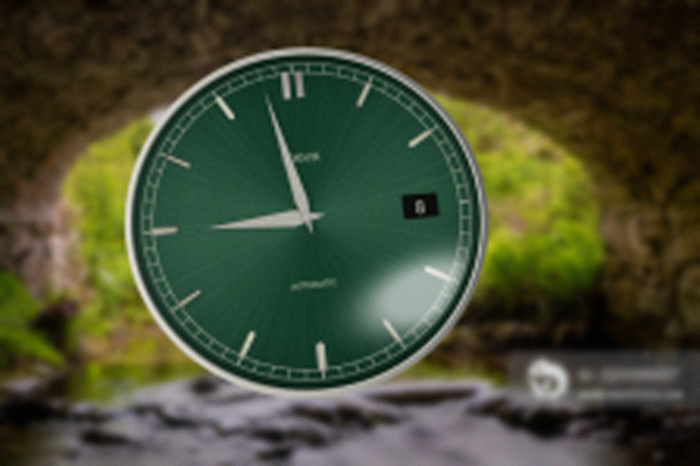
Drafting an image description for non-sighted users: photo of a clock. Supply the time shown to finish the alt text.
8:58
